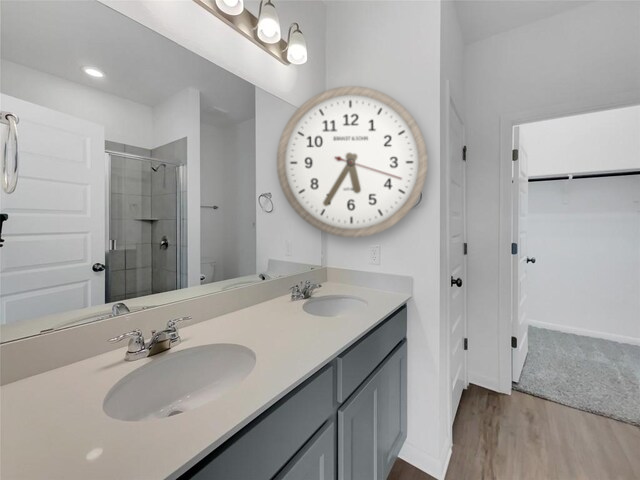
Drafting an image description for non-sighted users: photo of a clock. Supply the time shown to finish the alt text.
5:35:18
